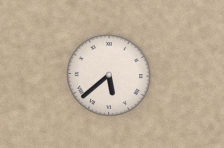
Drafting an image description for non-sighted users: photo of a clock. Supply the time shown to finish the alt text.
5:38
